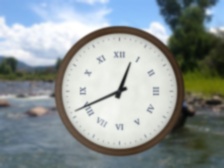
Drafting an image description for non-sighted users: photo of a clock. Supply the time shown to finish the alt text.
12:41
